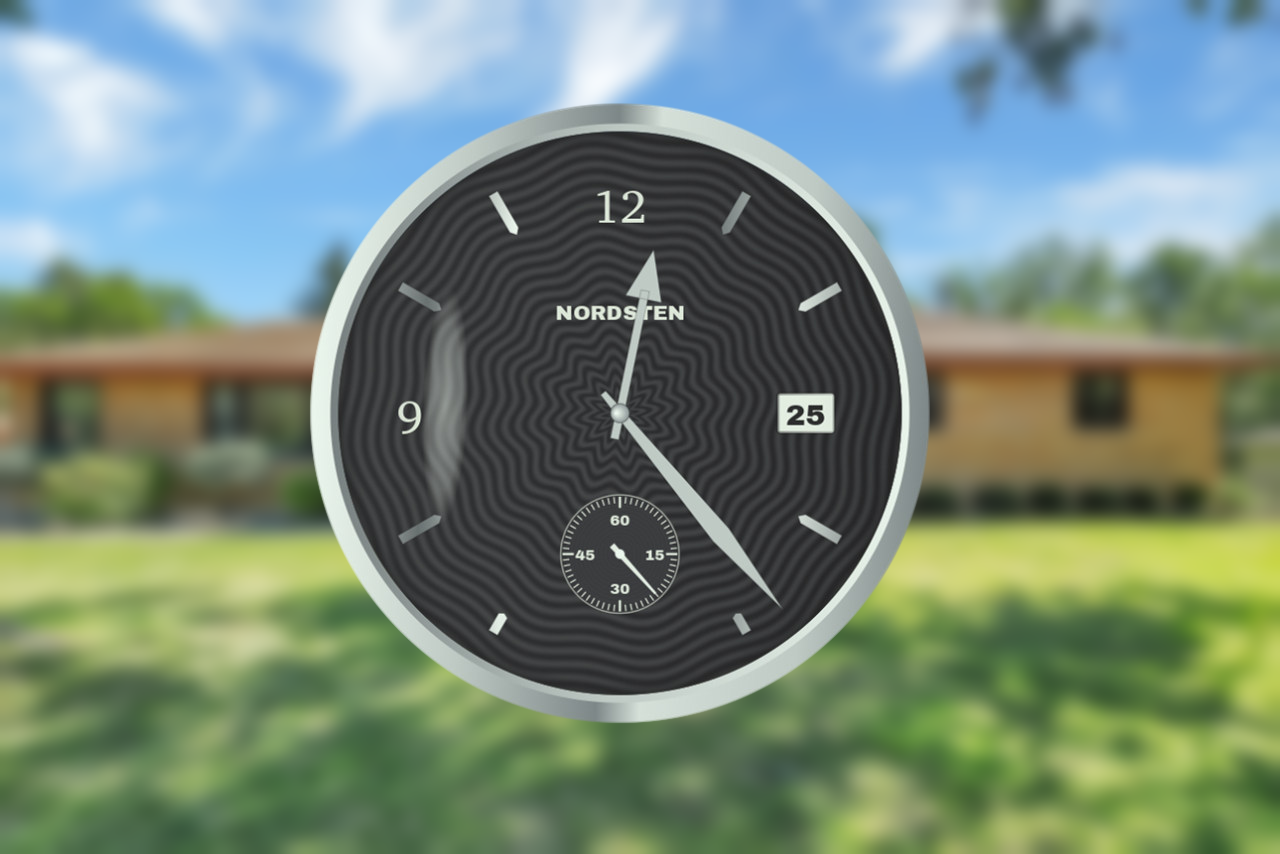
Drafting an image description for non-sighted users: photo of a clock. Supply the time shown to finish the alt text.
12:23:23
